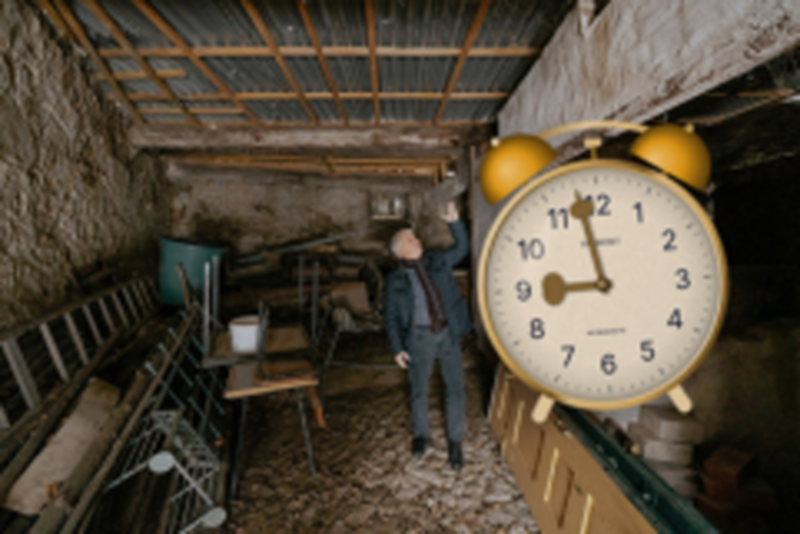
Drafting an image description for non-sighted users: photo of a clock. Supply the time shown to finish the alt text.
8:58
